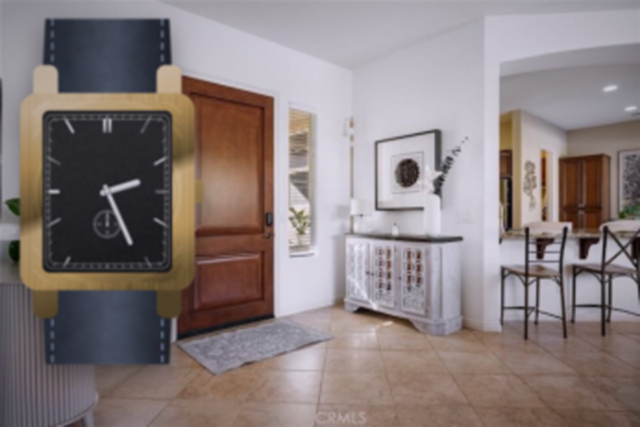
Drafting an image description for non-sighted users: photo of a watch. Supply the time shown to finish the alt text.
2:26
